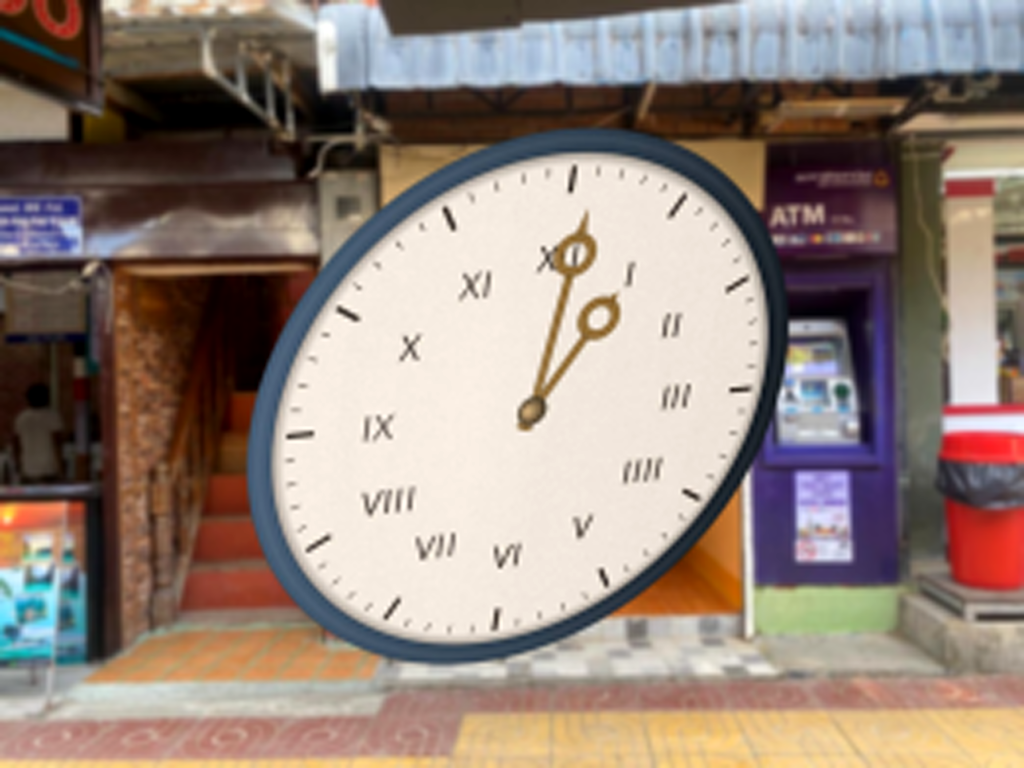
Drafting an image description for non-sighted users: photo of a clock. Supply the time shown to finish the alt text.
1:01
